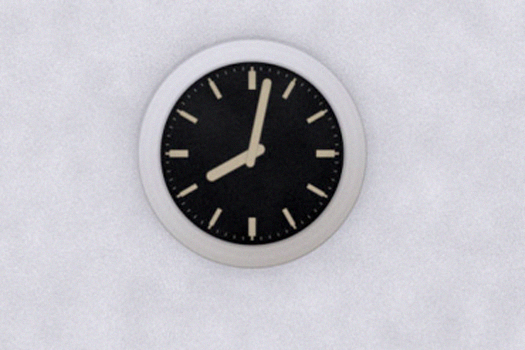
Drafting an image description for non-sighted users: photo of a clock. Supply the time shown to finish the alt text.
8:02
